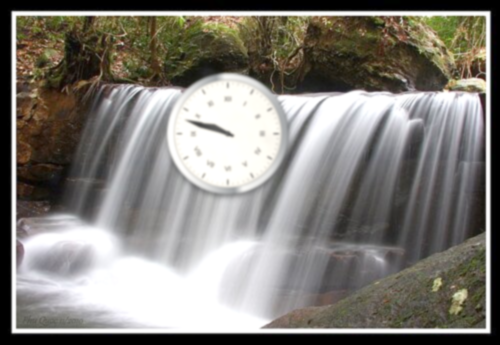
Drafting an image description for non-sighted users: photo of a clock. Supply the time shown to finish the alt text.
9:48
